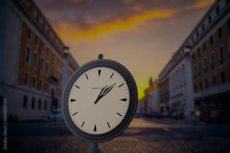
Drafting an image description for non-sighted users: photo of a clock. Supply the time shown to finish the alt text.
1:08
